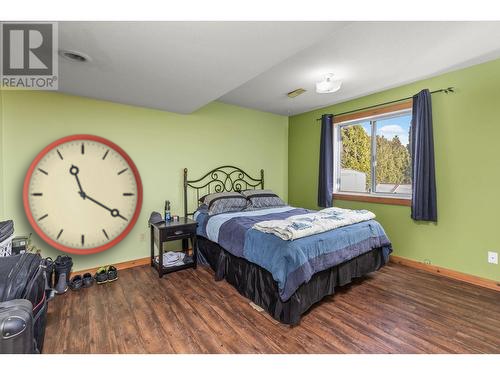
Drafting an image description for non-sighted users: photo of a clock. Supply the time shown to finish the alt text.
11:20
